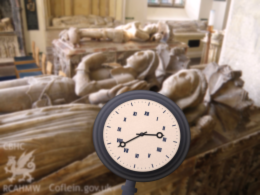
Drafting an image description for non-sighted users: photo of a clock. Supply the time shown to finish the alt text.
2:38
